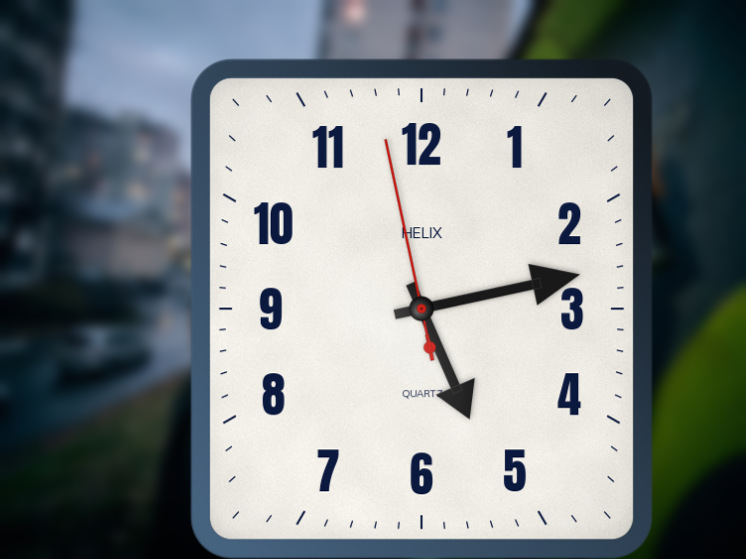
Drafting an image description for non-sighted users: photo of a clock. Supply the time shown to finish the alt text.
5:12:58
